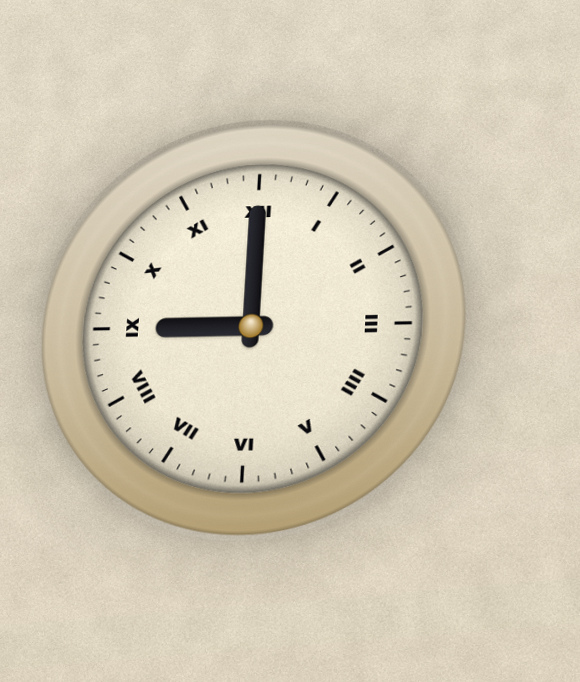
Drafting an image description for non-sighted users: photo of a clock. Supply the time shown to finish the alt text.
9:00
